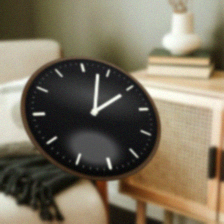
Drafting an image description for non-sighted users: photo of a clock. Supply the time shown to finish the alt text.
2:03
